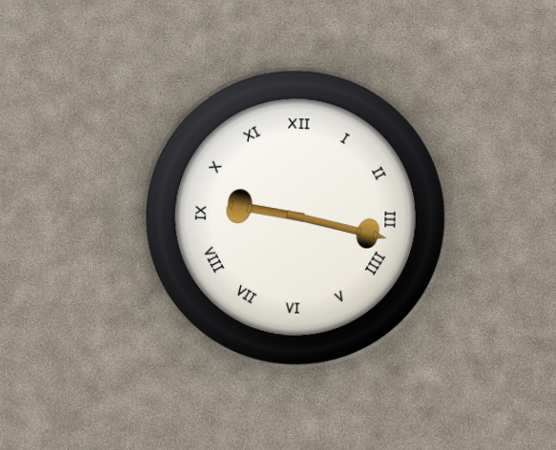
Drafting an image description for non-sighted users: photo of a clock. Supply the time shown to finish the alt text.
9:17
